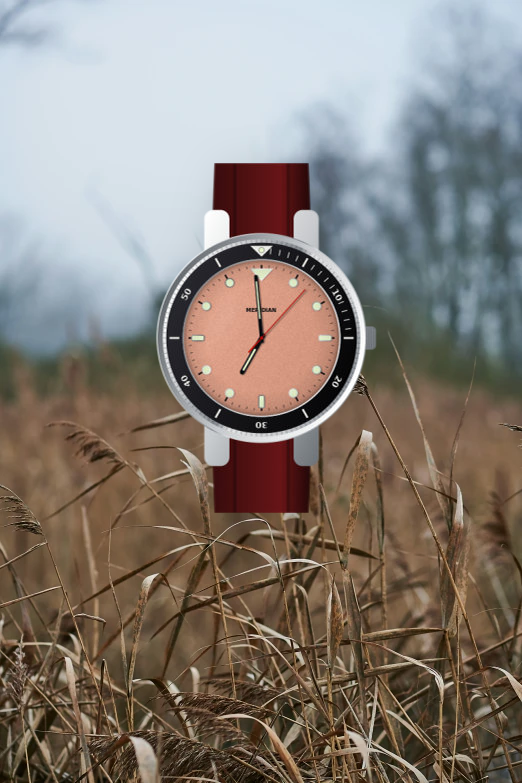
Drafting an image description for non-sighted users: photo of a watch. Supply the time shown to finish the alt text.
6:59:07
